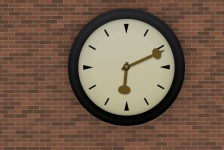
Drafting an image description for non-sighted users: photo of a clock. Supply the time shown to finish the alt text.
6:11
